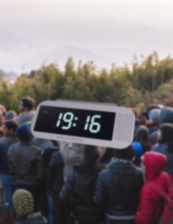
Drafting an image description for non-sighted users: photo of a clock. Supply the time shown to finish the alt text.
19:16
